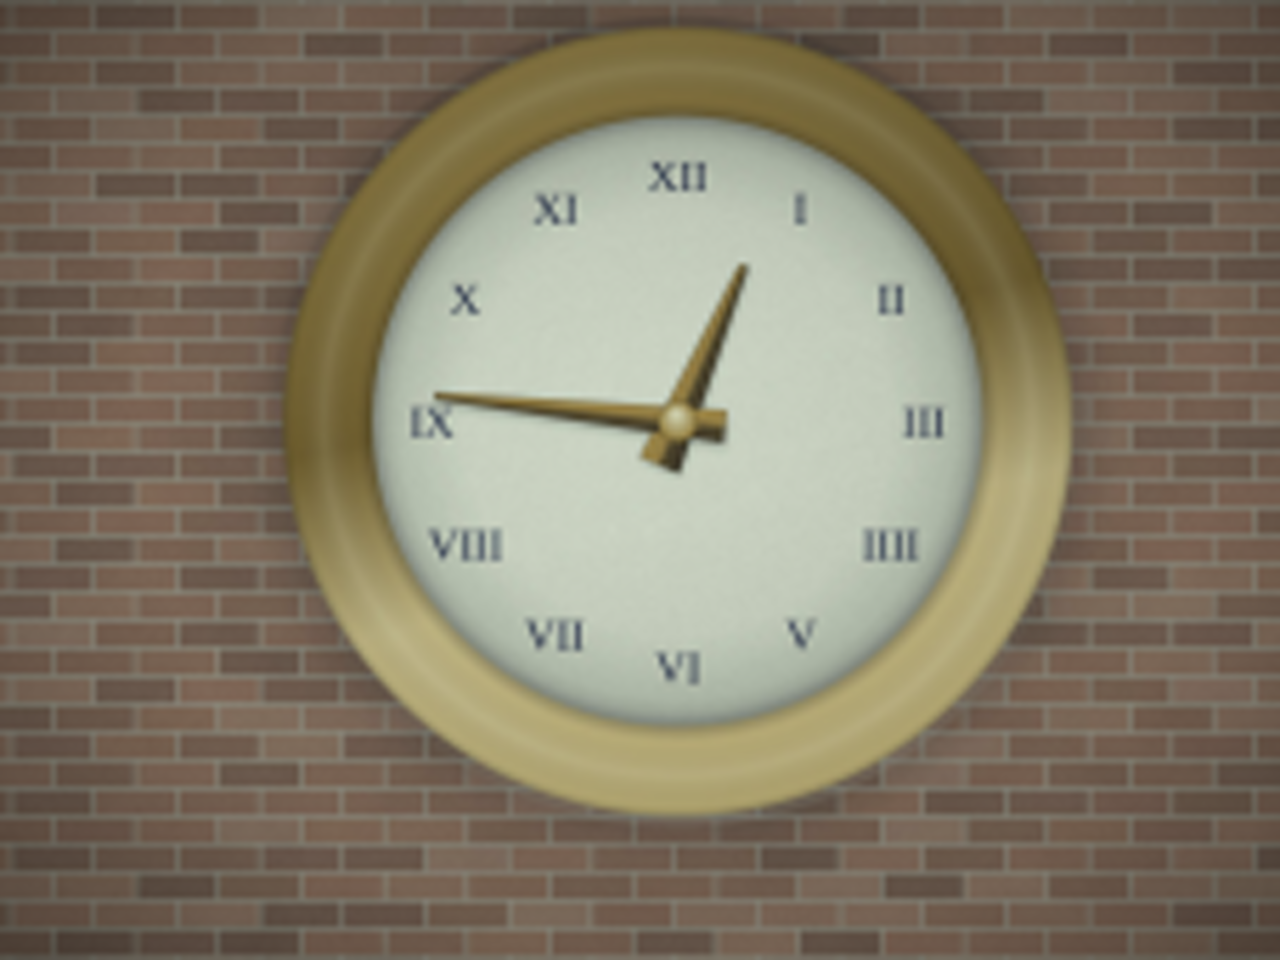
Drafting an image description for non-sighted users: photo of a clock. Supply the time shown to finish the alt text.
12:46
